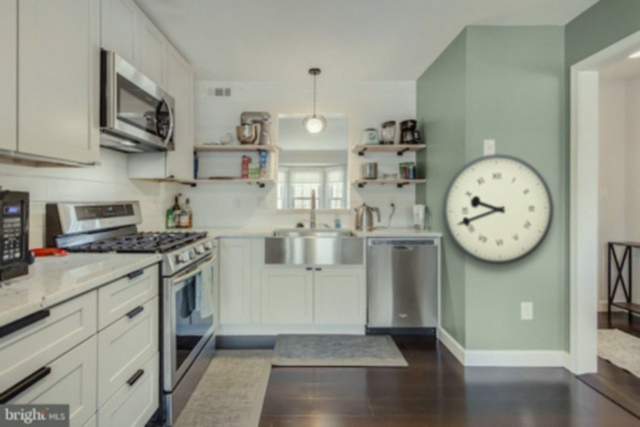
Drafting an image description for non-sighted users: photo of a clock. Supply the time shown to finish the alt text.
9:42
